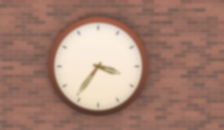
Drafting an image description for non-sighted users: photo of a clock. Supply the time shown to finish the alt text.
3:36
